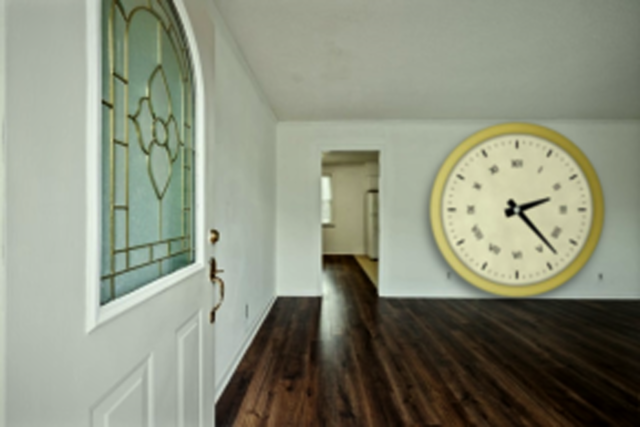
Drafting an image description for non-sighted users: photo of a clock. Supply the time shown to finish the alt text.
2:23
